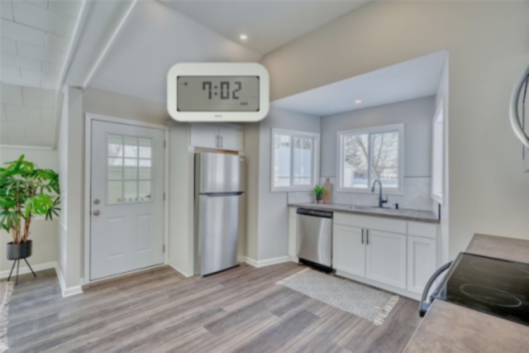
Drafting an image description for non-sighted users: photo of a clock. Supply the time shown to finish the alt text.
7:02
